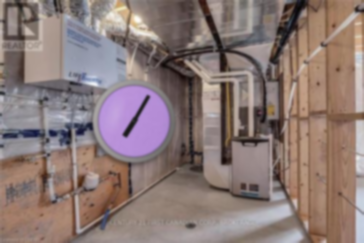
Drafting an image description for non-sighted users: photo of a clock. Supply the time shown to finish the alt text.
7:05
